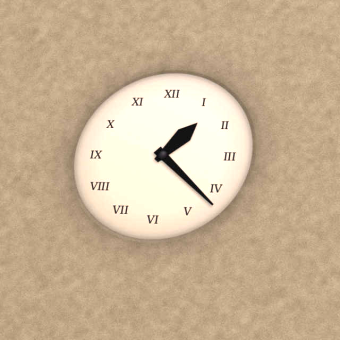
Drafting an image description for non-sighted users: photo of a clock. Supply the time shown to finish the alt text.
1:22
